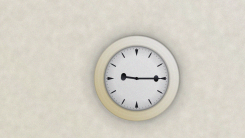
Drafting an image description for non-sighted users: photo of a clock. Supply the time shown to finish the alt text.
9:15
